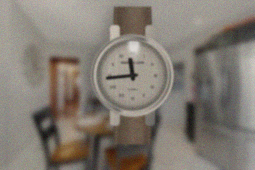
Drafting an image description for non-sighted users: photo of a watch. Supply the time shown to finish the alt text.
11:44
